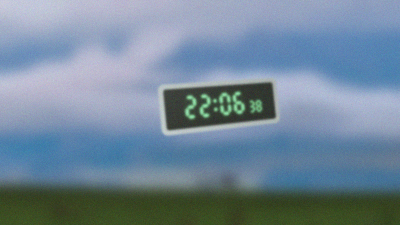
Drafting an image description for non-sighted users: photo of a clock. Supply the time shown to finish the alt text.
22:06:38
